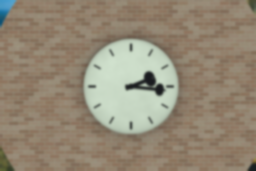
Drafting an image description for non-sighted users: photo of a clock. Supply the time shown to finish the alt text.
2:16
